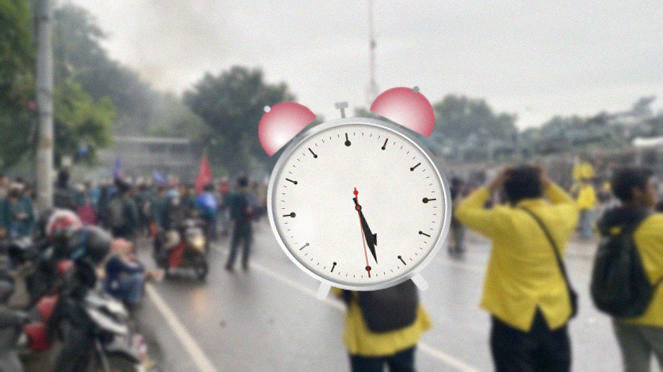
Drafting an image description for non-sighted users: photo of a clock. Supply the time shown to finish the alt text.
5:28:30
